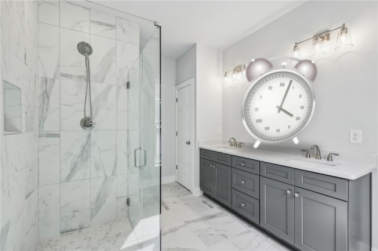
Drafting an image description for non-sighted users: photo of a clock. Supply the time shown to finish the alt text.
4:03
